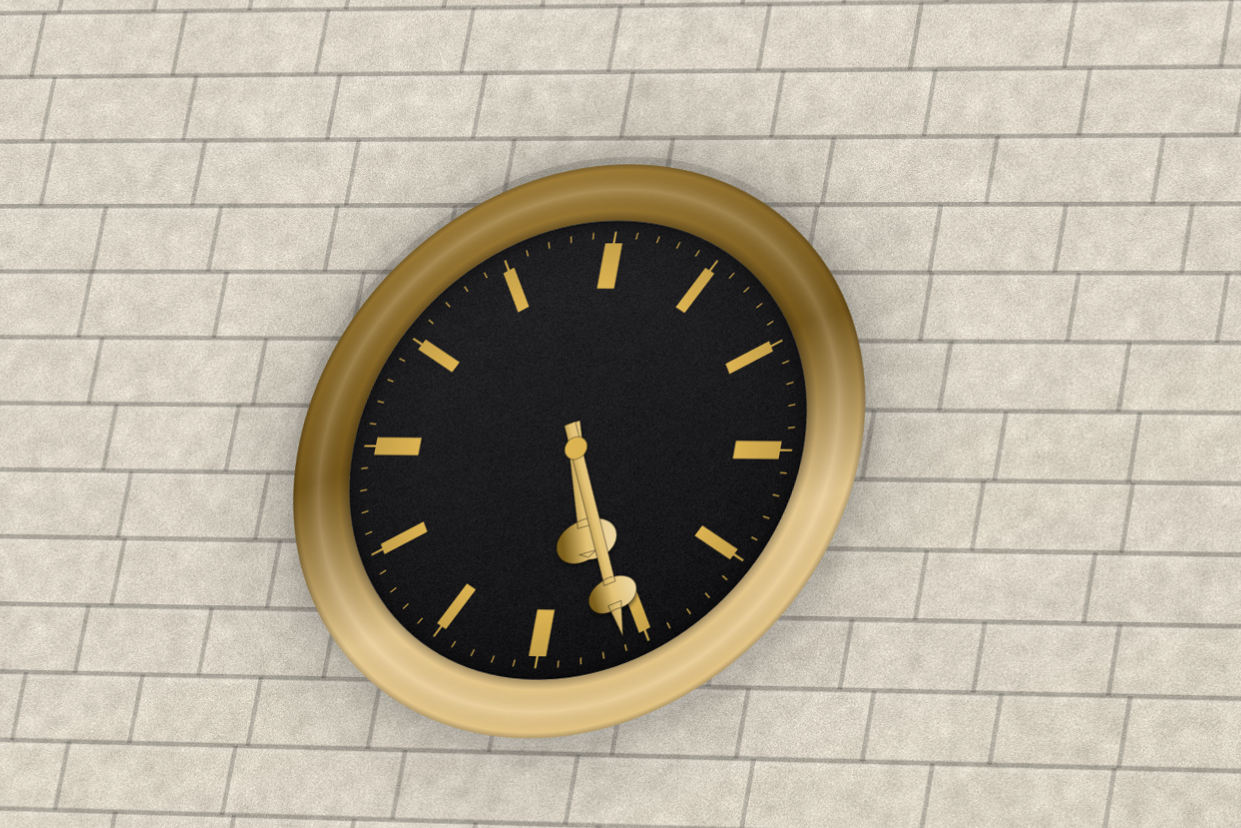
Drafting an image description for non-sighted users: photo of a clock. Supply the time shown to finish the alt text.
5:26
